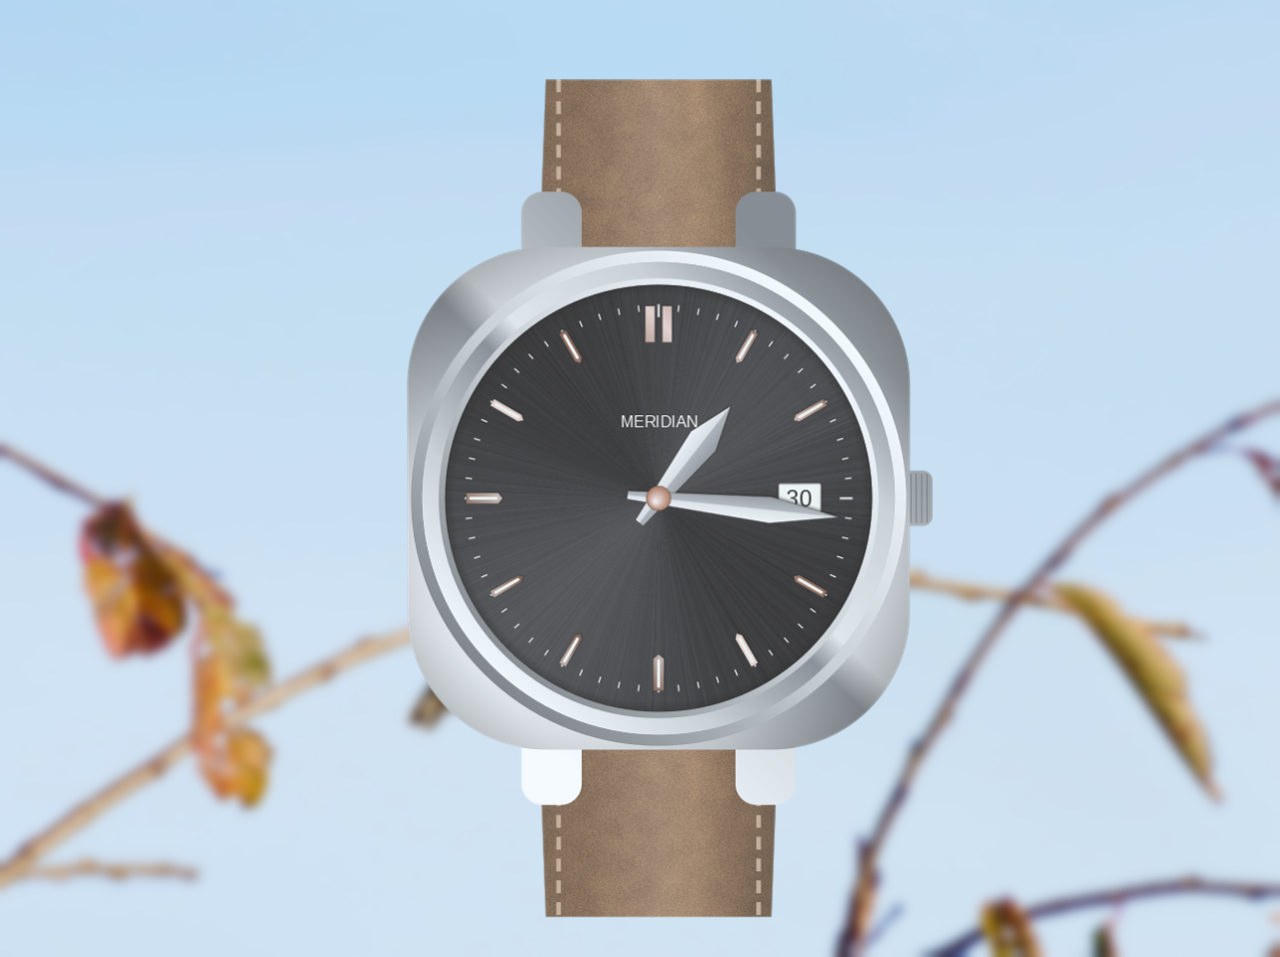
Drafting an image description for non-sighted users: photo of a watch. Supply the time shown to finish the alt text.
1:16
